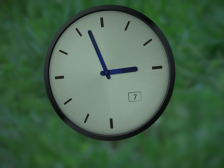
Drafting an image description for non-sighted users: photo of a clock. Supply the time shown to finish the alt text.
2:57
